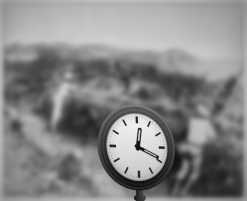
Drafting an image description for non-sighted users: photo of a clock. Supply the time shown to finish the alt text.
12:19
